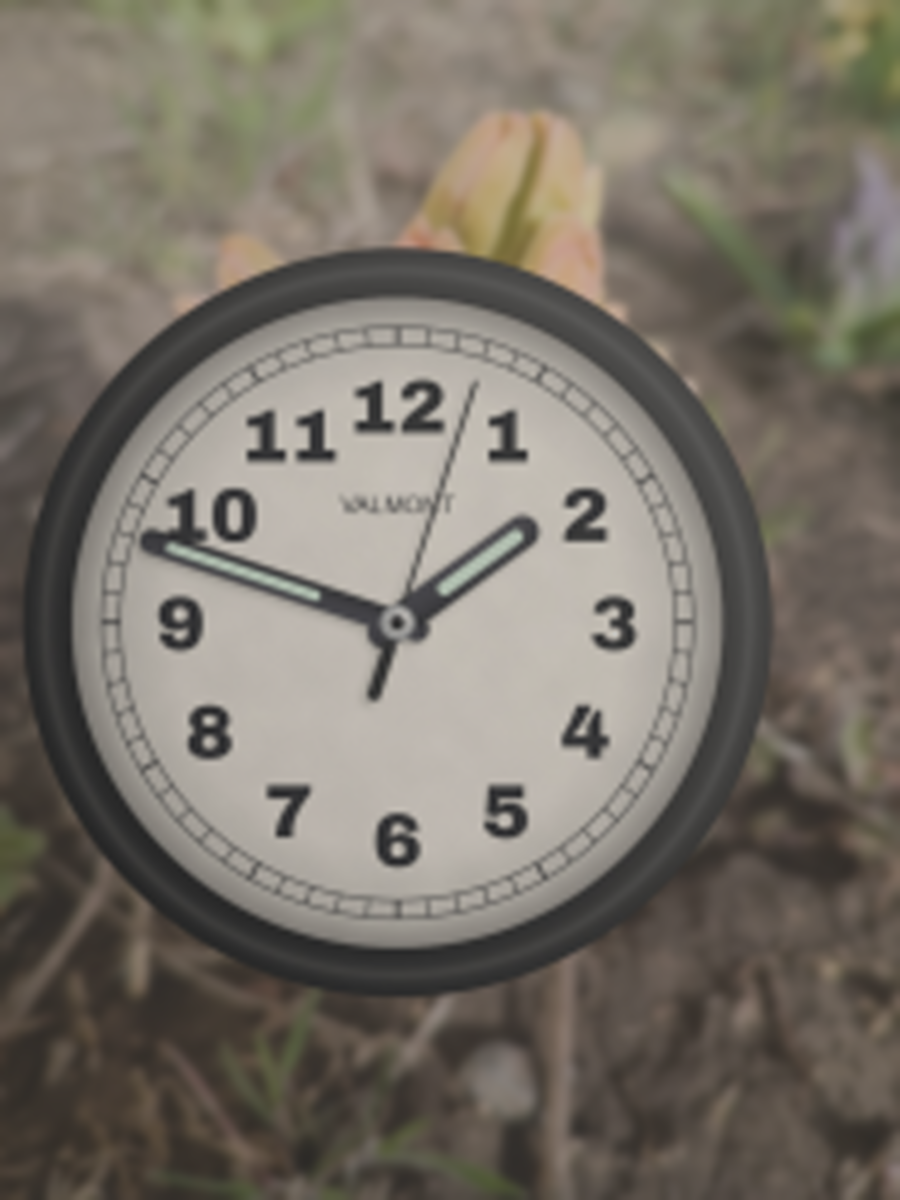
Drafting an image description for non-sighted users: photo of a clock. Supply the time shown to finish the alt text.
1:48:03
